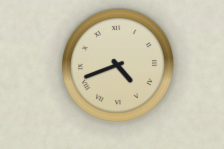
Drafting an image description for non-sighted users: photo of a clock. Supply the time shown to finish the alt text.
4:42
